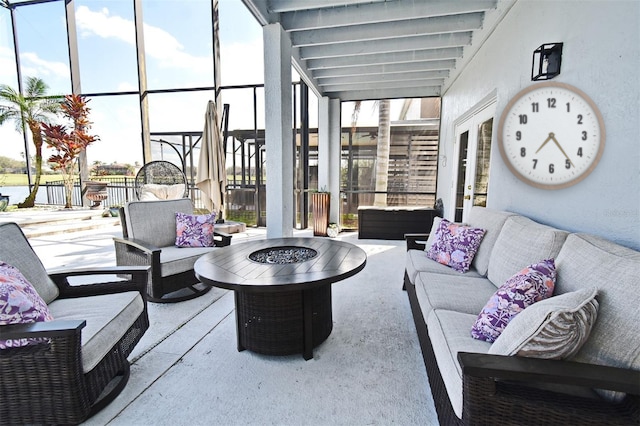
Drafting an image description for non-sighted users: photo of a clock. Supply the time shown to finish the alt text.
7:24
